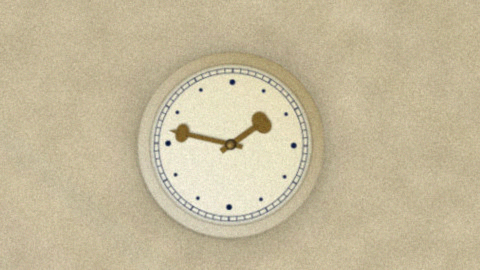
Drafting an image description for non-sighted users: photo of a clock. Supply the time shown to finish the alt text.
1:47
